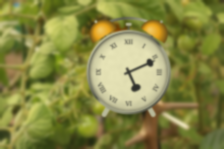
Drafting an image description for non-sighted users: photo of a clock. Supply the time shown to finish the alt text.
5:11
